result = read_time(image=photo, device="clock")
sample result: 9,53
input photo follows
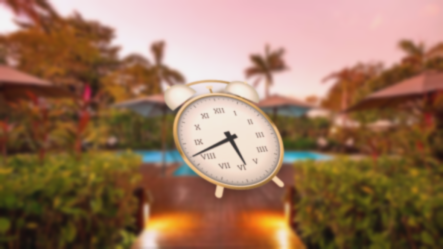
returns 5,42
